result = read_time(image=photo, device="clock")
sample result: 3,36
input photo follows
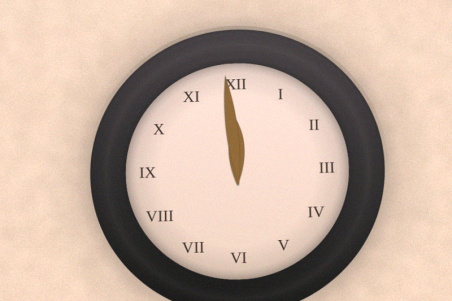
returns 11,59
